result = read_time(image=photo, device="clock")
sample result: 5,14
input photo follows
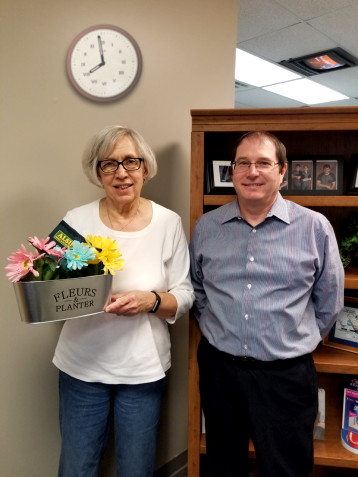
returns 7,59
